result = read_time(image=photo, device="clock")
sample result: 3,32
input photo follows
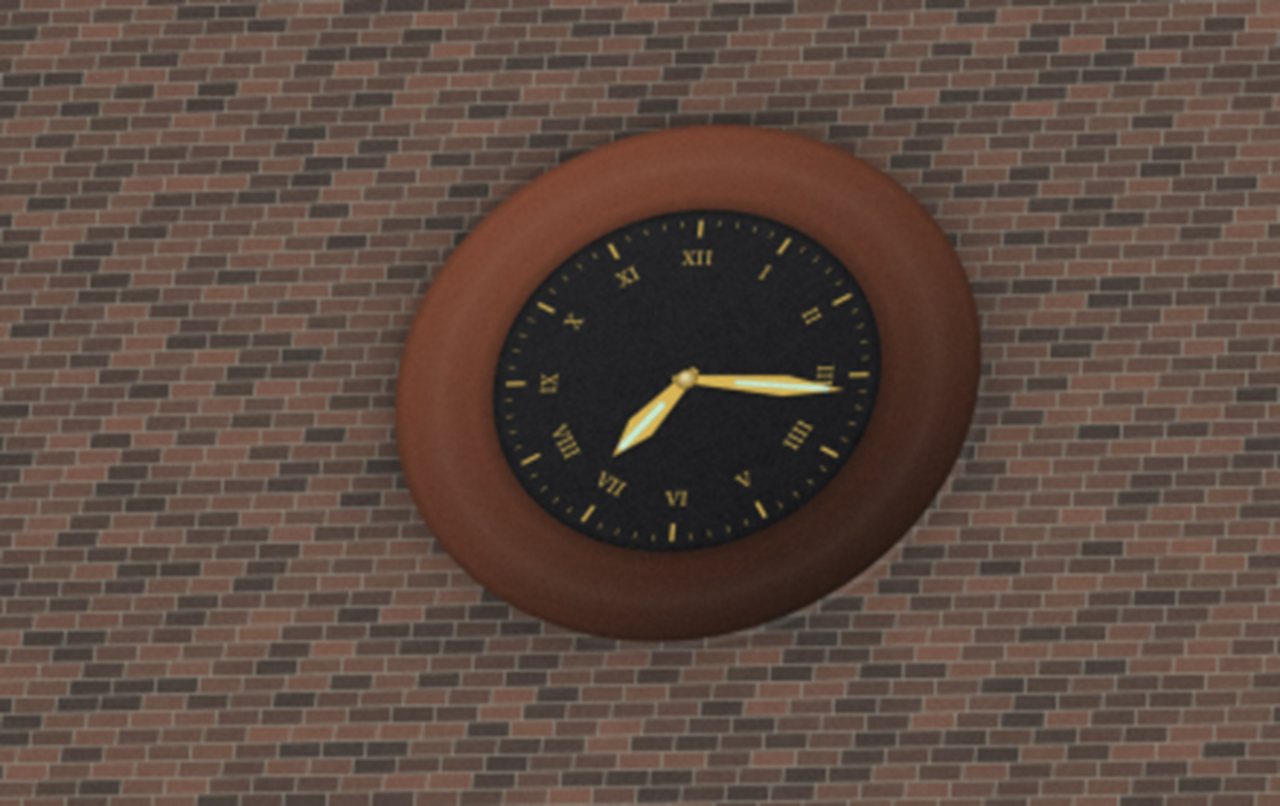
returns 7,16
